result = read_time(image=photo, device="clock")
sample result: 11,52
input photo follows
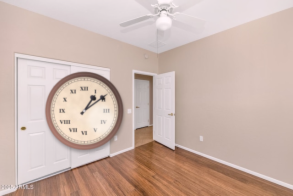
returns 1,09
